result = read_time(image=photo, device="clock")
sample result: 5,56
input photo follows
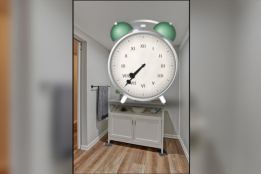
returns 7,37
